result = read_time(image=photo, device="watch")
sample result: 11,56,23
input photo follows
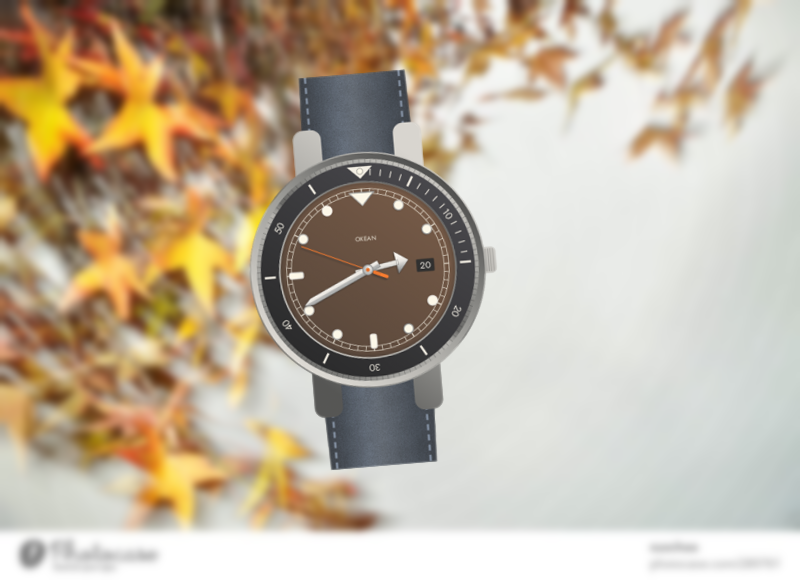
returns 2,40,49
